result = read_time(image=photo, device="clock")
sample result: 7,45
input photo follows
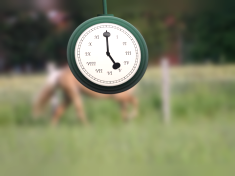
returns 5,00
